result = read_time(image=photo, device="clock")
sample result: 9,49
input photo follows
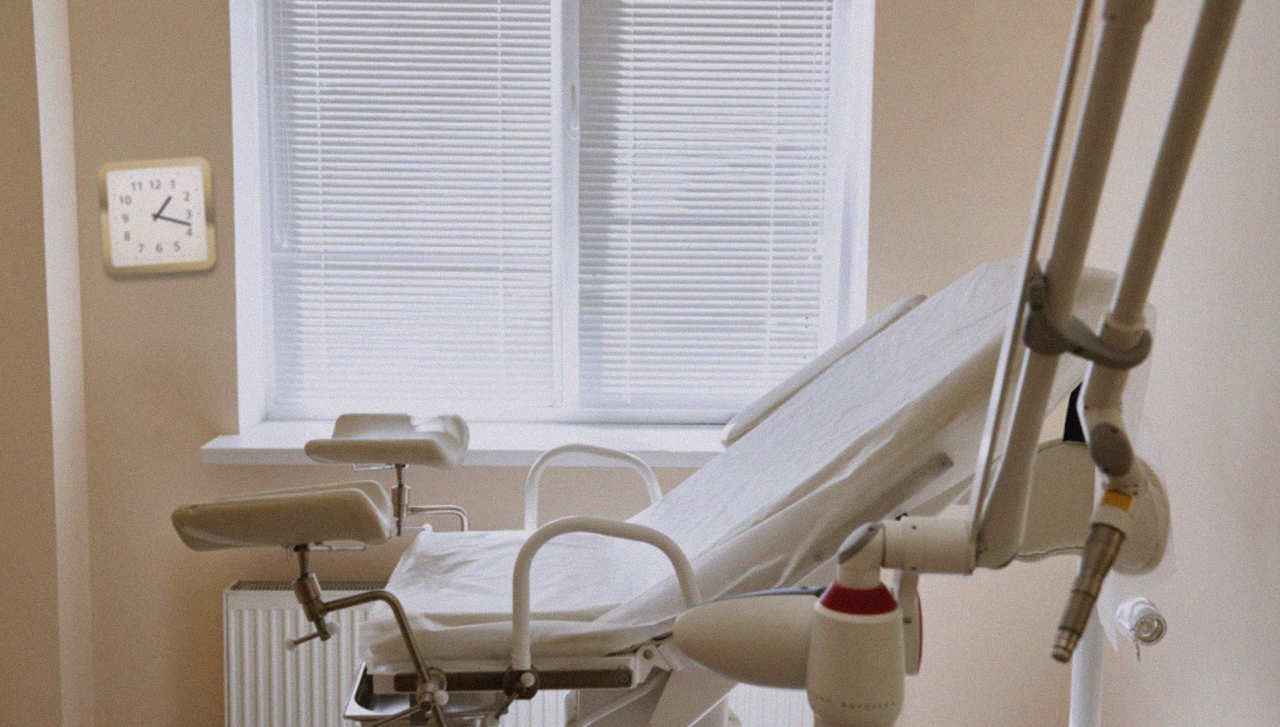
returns 1,18
